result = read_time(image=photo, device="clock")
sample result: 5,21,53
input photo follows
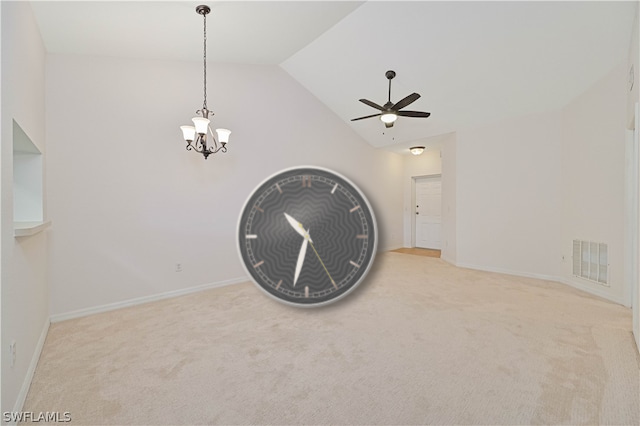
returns 10,32,25
